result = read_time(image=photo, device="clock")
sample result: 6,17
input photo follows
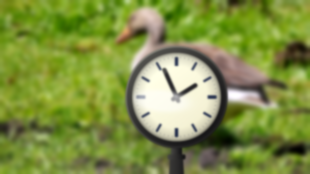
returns 1,56
